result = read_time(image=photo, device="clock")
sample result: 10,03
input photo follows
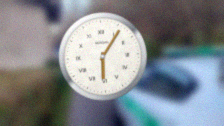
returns 6,06
